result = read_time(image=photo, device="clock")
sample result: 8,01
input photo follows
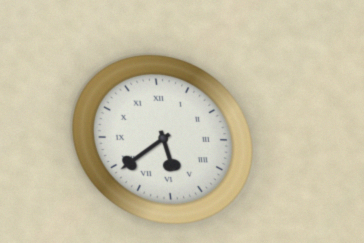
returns 5,39
